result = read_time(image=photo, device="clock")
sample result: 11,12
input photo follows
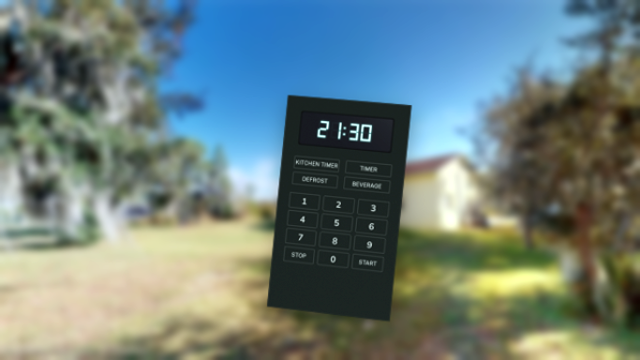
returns 21,30
